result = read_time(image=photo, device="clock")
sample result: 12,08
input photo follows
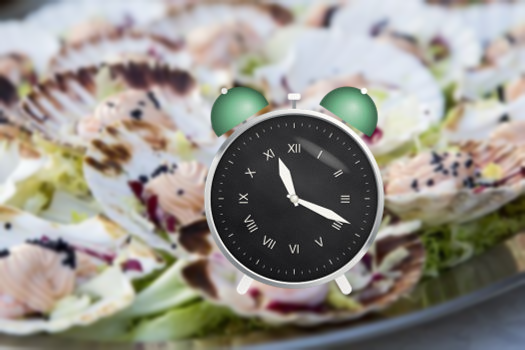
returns 11,19
